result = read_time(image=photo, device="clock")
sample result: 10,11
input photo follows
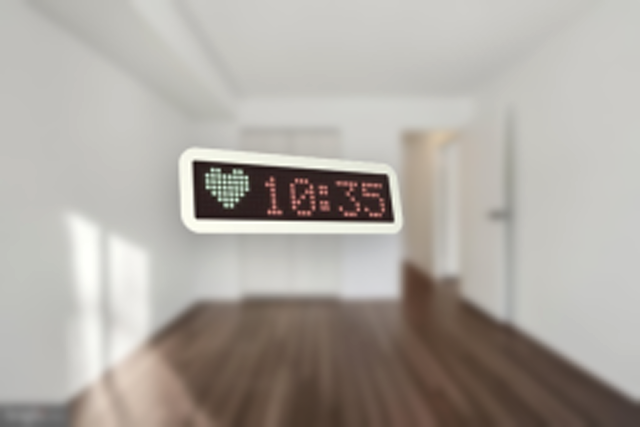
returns 10,35
